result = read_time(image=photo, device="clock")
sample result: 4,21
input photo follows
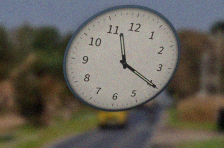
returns 11,20
